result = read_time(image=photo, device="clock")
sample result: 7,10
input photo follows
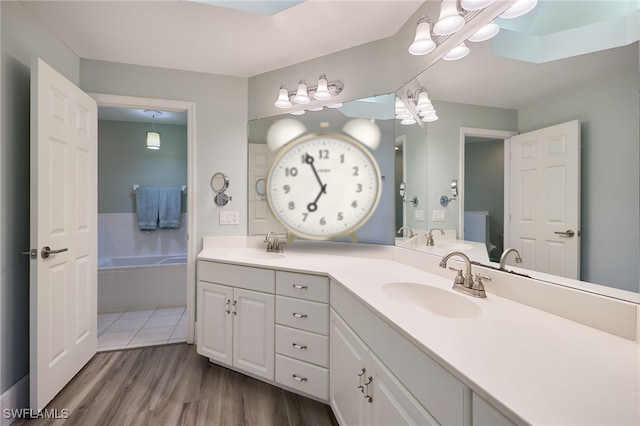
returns 6,56
